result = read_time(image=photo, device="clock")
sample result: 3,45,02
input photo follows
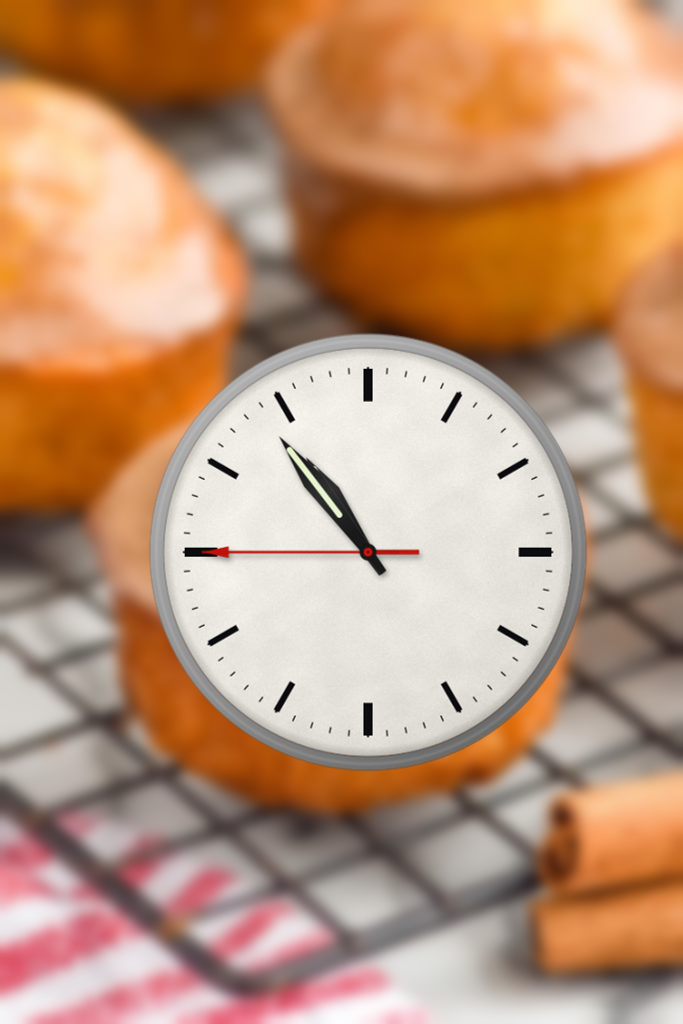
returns 10,53,45
